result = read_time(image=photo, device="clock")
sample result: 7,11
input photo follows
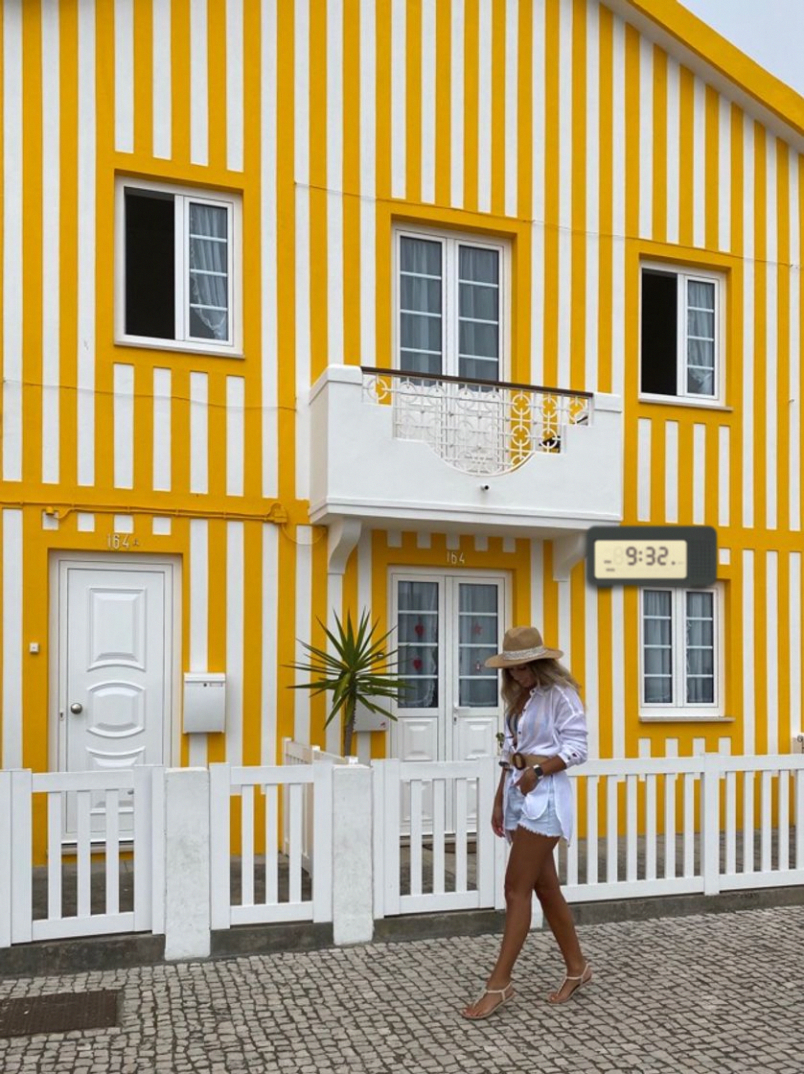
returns 9,32
